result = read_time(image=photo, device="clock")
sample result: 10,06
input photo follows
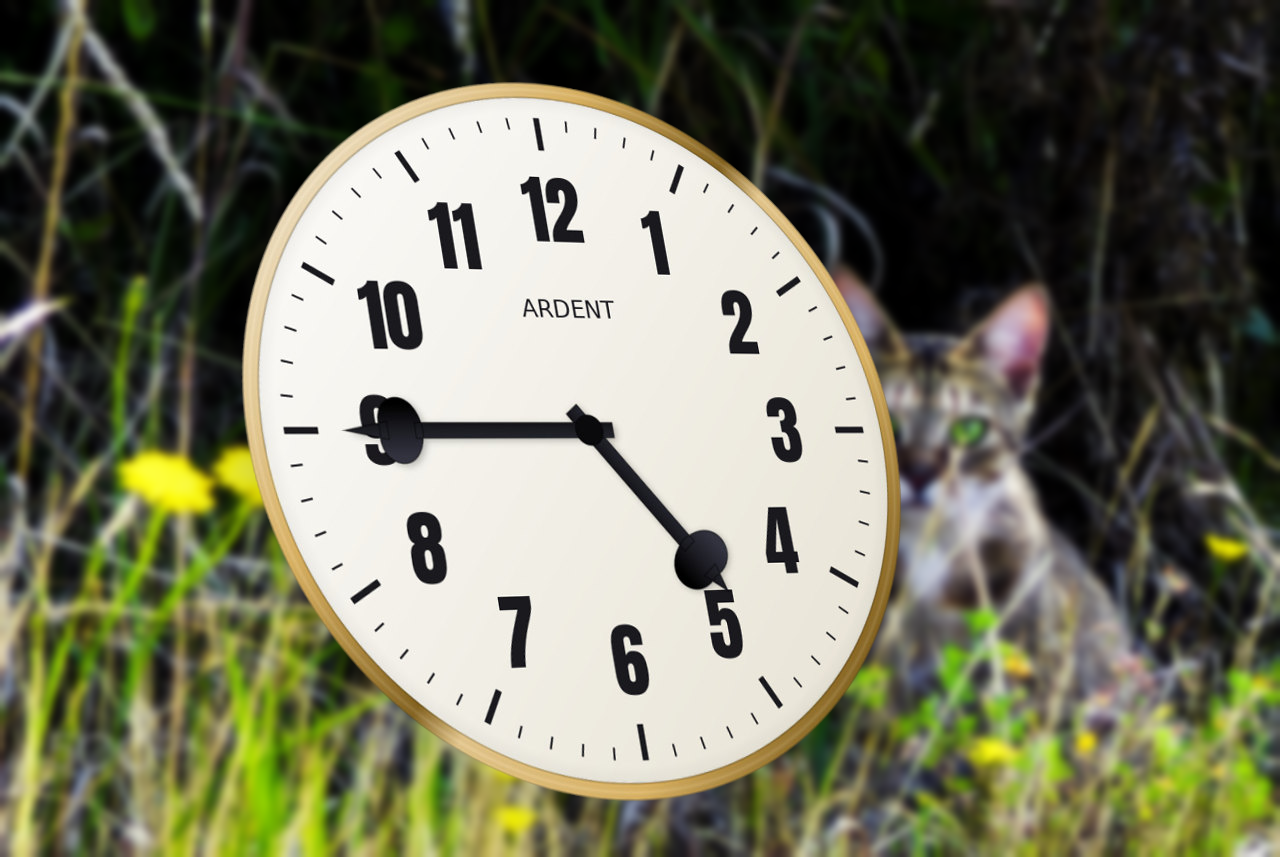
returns 4,45
